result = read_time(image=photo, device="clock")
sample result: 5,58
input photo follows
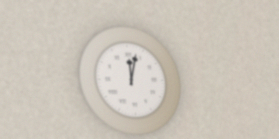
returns 12,03
